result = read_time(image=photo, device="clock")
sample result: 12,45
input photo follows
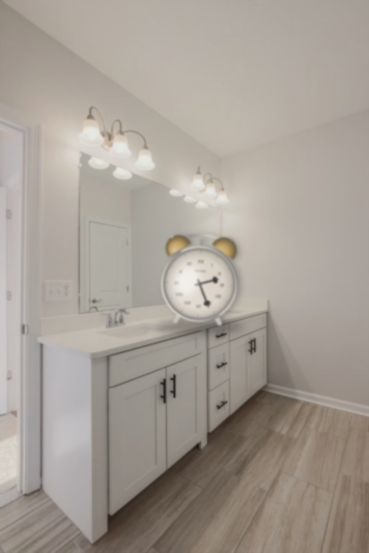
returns 2,26
